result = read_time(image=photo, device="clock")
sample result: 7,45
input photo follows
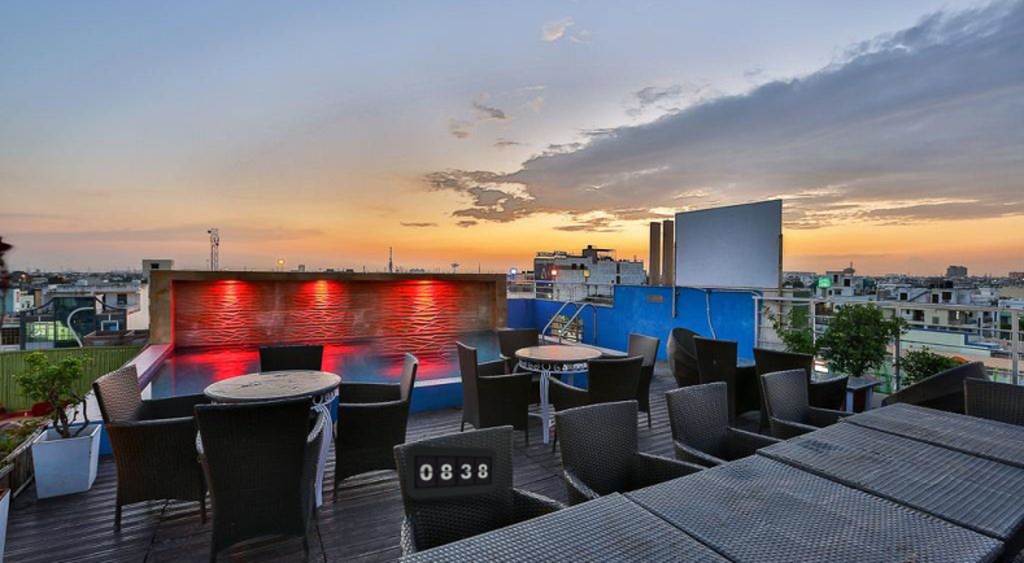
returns 8,38
